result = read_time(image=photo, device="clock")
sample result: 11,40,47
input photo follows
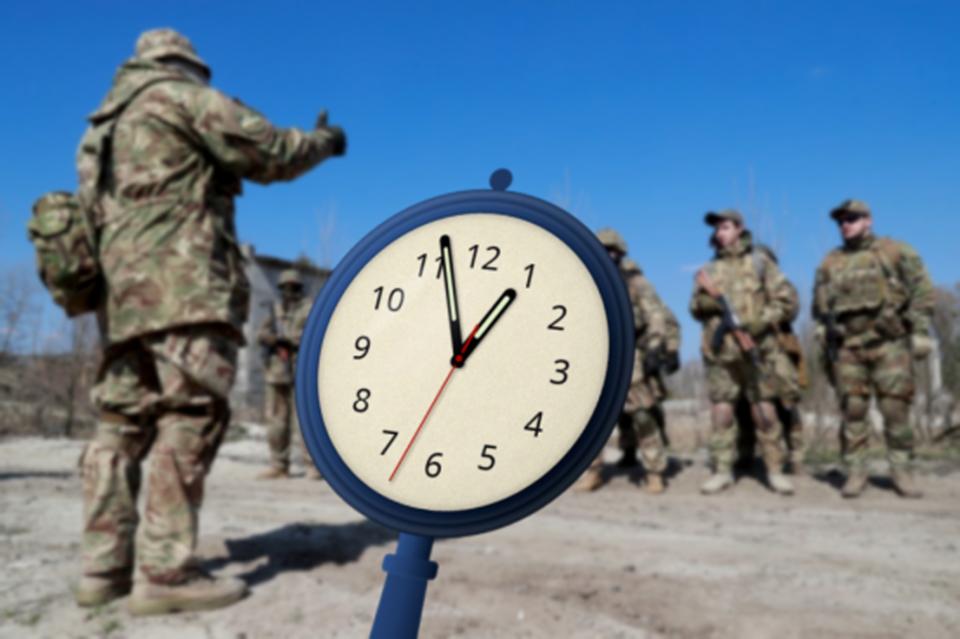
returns 12,56,33
